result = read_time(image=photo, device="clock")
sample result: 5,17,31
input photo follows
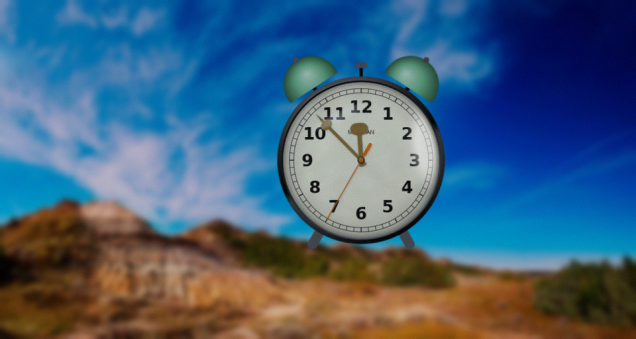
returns 11,52,35
